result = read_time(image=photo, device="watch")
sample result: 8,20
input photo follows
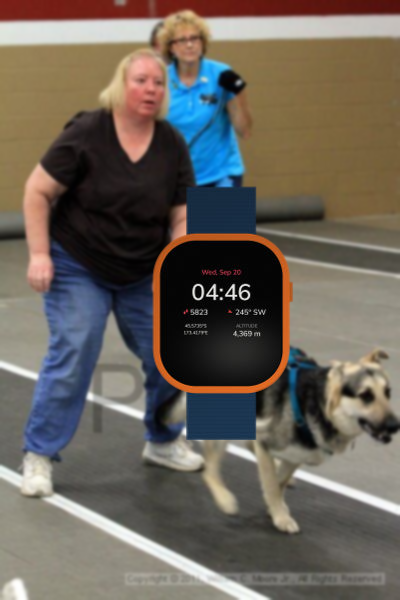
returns 4,46
